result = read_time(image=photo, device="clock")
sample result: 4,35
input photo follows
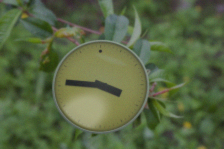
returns 3,46
